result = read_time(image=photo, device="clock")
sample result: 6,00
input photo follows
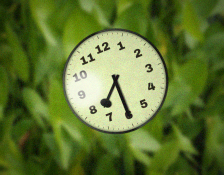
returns 7,30
